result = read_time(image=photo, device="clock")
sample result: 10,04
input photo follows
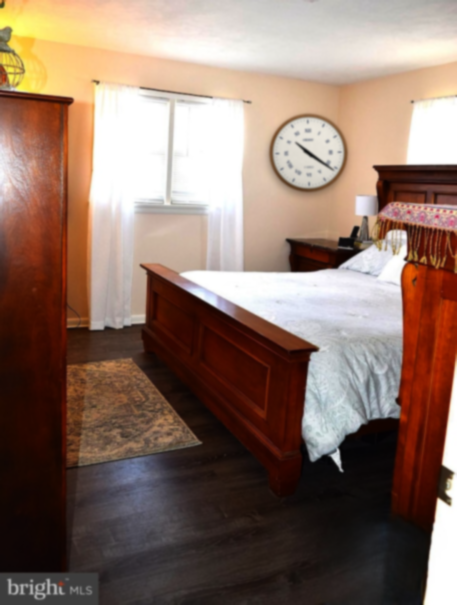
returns 10,21
